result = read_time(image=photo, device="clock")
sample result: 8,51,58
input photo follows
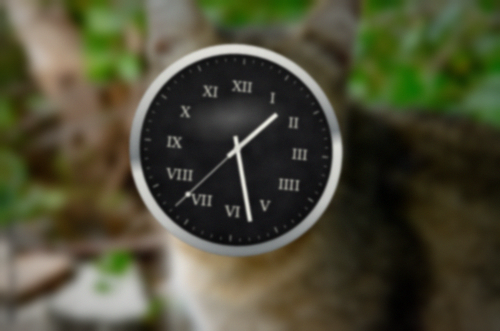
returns 1,27,37
